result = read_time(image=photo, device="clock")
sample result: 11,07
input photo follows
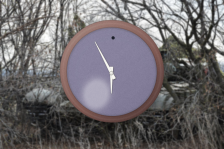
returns 5,55
